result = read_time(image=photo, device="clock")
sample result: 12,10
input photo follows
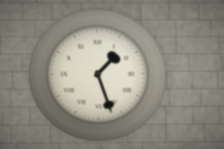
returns 1,27
